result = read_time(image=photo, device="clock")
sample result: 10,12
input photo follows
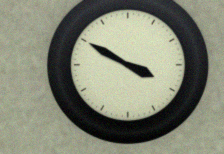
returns 3,50
